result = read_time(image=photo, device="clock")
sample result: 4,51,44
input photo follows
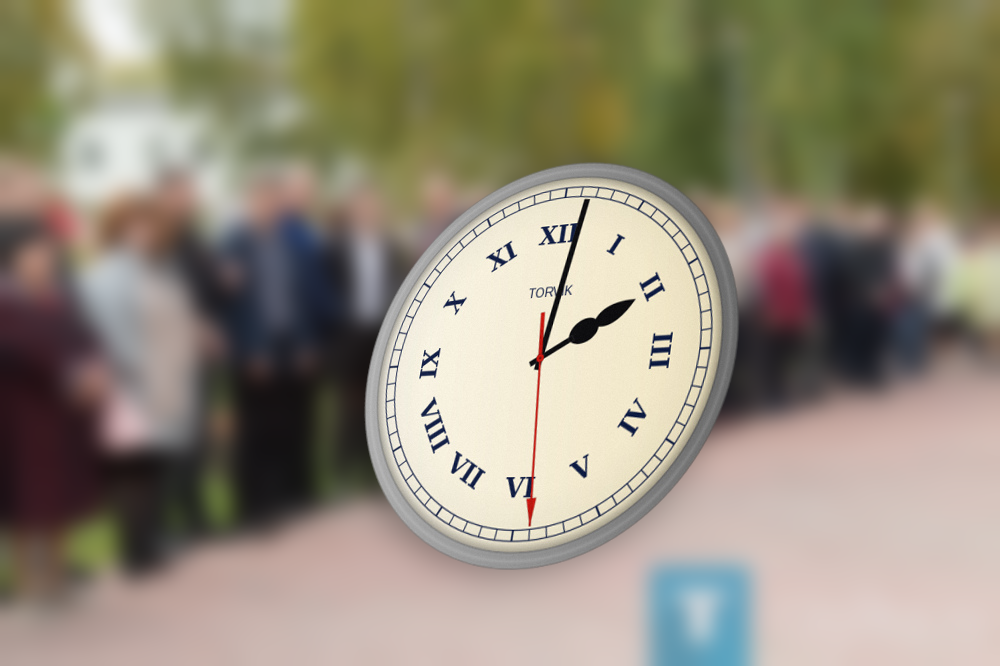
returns 2,01,29
